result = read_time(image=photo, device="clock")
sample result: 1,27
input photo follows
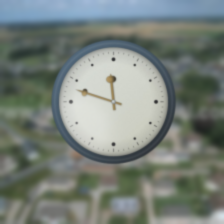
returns 11,48
